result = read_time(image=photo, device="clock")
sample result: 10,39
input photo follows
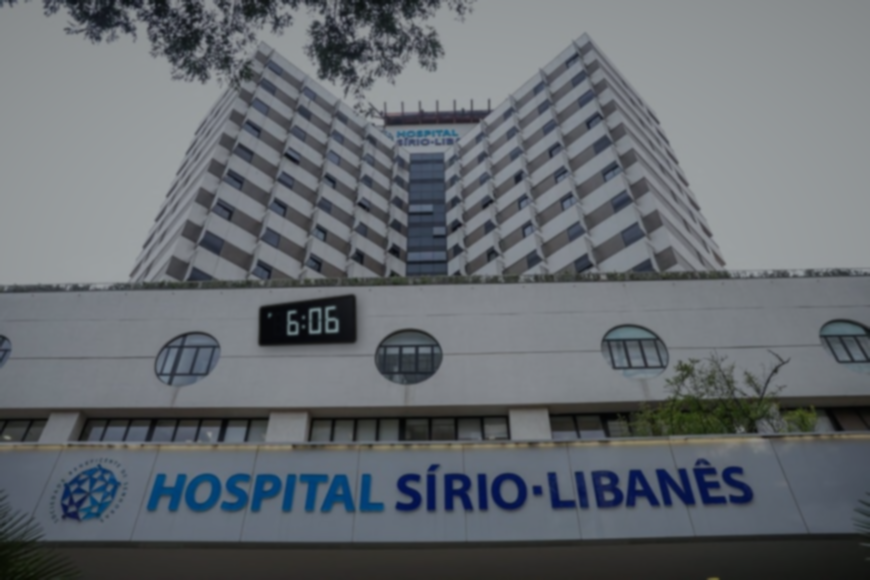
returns 6,06
